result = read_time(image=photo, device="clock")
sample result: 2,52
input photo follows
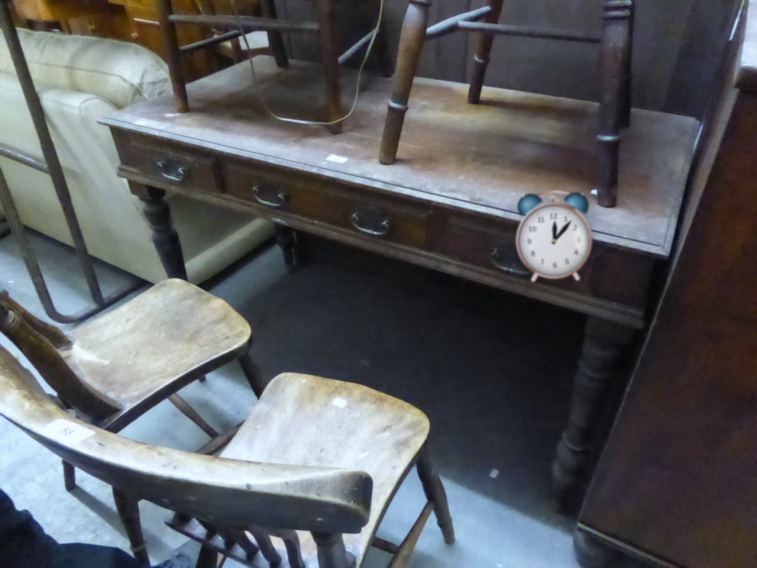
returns 12,07
